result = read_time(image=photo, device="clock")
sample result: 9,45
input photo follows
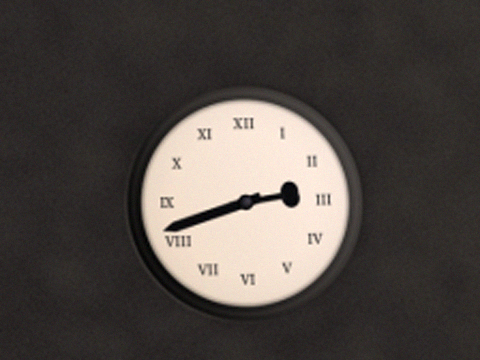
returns 2,42
